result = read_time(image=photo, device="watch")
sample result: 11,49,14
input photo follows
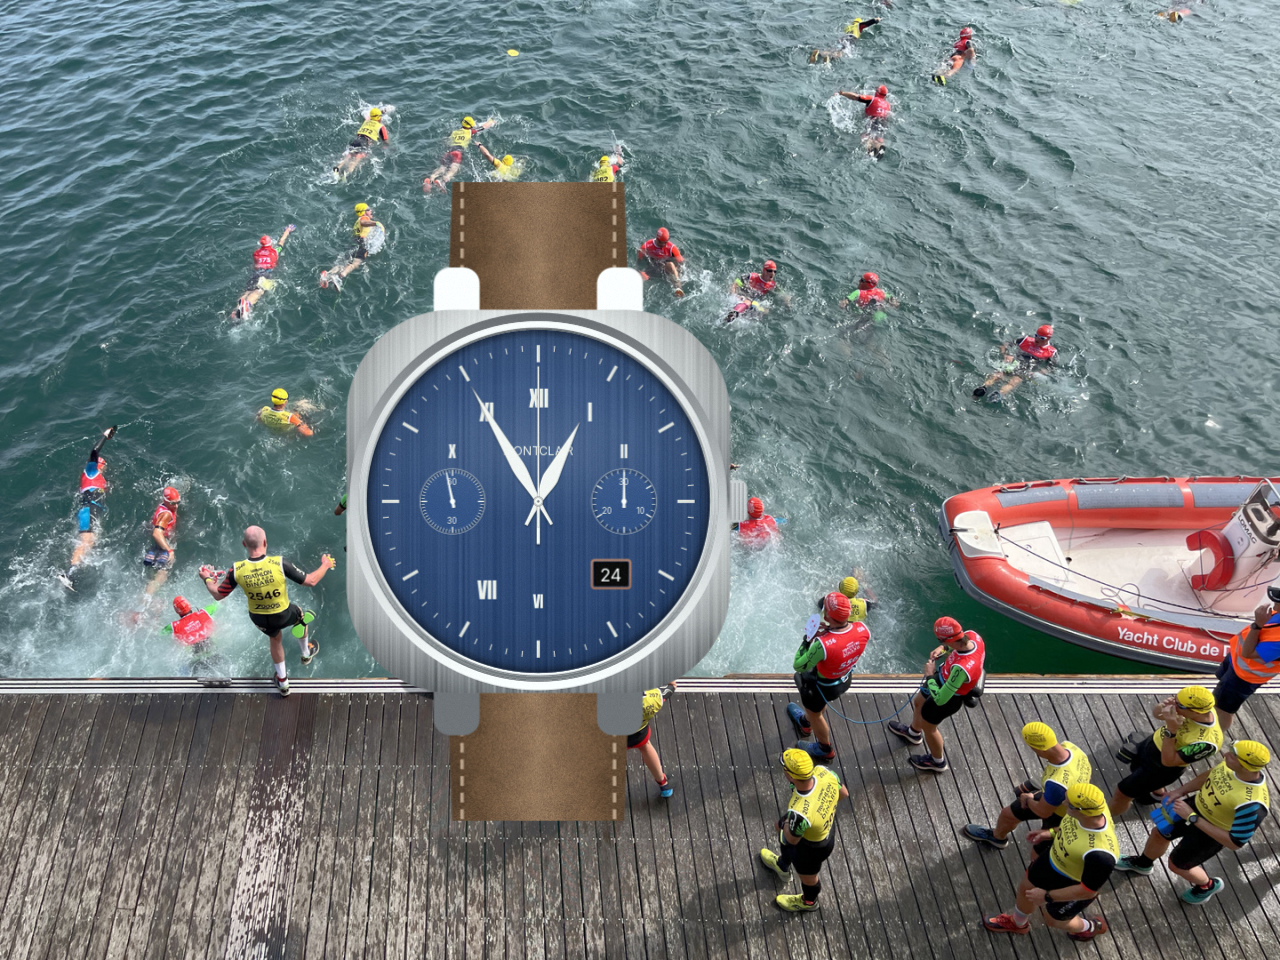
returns 12,54,58
